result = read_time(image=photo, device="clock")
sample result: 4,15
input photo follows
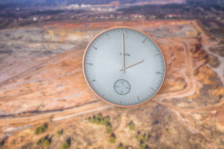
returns 1,59
